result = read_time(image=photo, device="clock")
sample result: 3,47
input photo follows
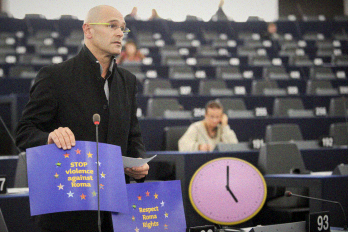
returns 5,00
